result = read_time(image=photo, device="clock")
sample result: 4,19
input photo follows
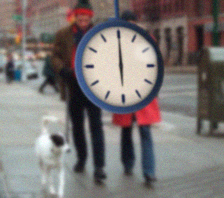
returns 6,00
